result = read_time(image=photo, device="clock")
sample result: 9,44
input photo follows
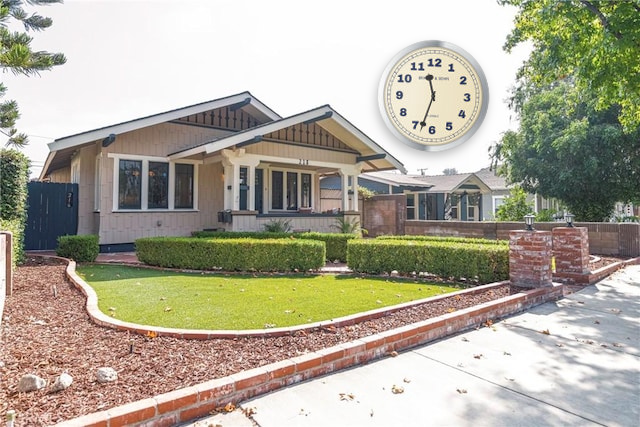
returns 11,33
